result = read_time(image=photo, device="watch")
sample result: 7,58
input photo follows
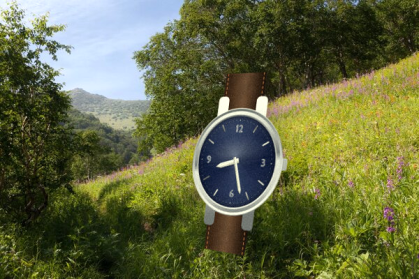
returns 8,27
